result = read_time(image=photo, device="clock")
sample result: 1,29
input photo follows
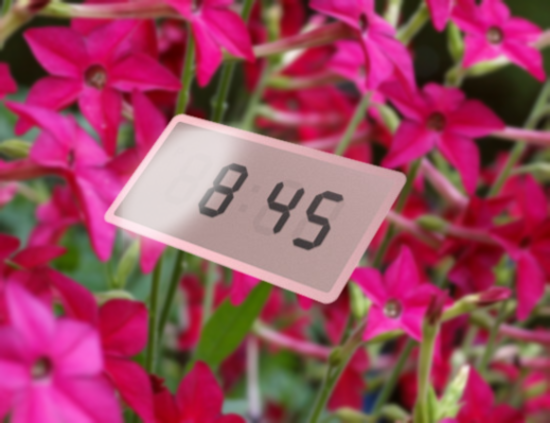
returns 8,45
